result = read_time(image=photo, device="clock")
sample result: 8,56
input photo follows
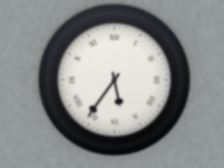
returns 5,36
